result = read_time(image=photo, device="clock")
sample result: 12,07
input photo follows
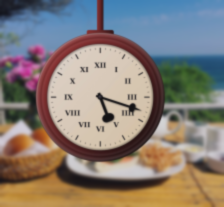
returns 5,18
